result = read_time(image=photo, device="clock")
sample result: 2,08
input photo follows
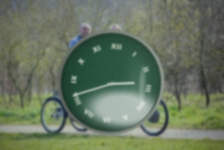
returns 2,41
